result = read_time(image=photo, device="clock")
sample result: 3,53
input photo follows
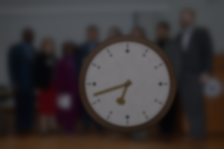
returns 6,42
